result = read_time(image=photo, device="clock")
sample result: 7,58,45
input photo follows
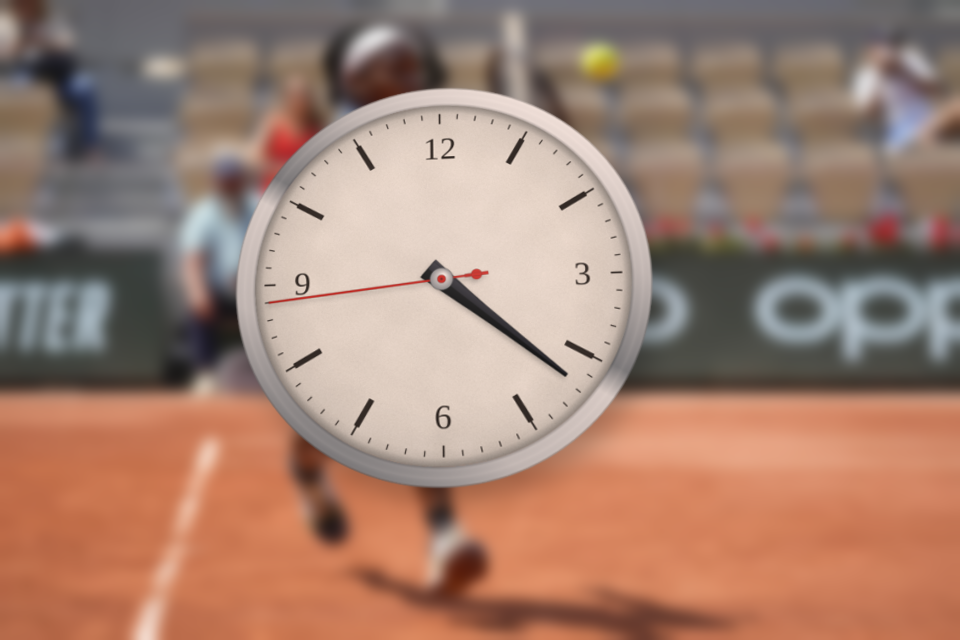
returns 4,21,44
